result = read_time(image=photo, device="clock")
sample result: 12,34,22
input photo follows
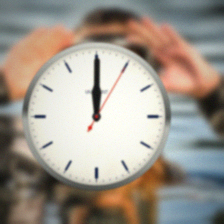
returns 12,00,05
